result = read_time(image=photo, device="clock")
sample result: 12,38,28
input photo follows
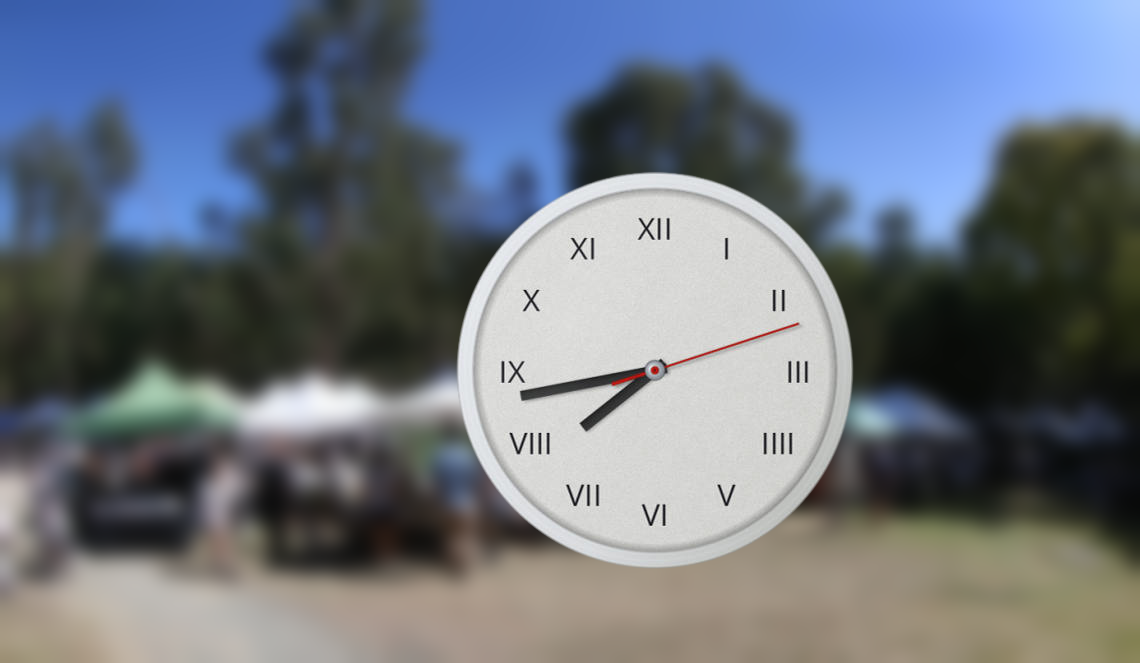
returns 7,43,12
